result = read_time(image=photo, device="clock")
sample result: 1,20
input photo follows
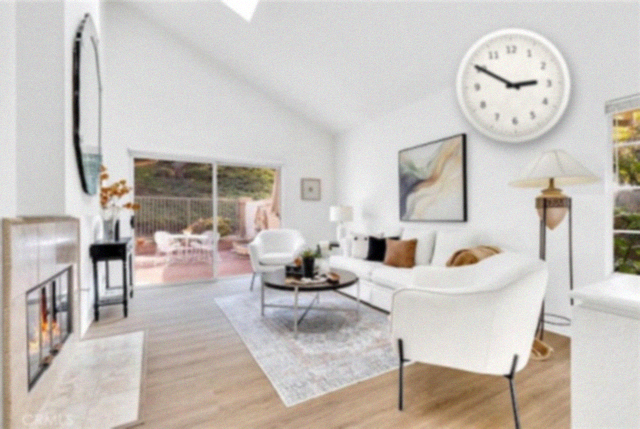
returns 2,50
